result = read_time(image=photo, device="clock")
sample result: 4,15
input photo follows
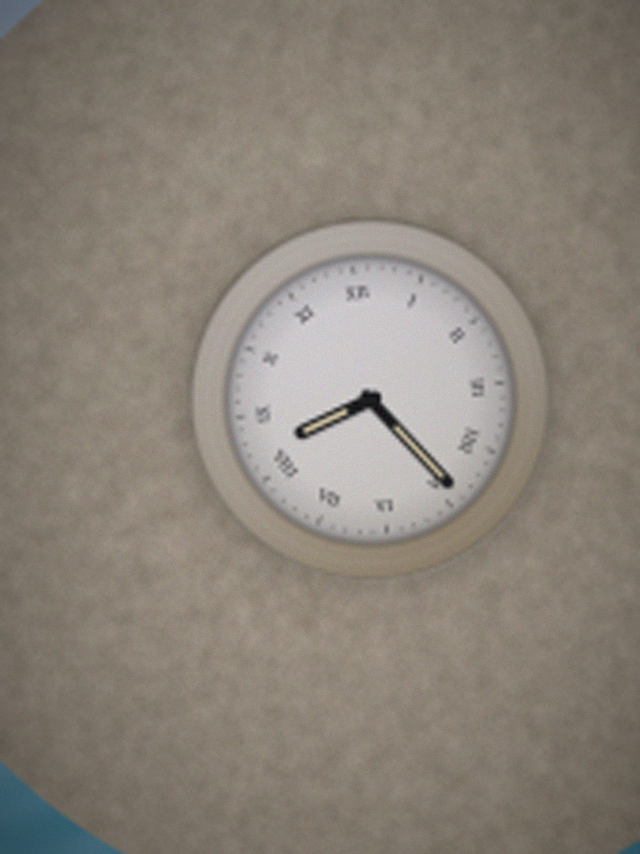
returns 8,24
